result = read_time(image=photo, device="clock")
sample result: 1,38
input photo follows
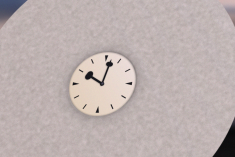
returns 10,02
